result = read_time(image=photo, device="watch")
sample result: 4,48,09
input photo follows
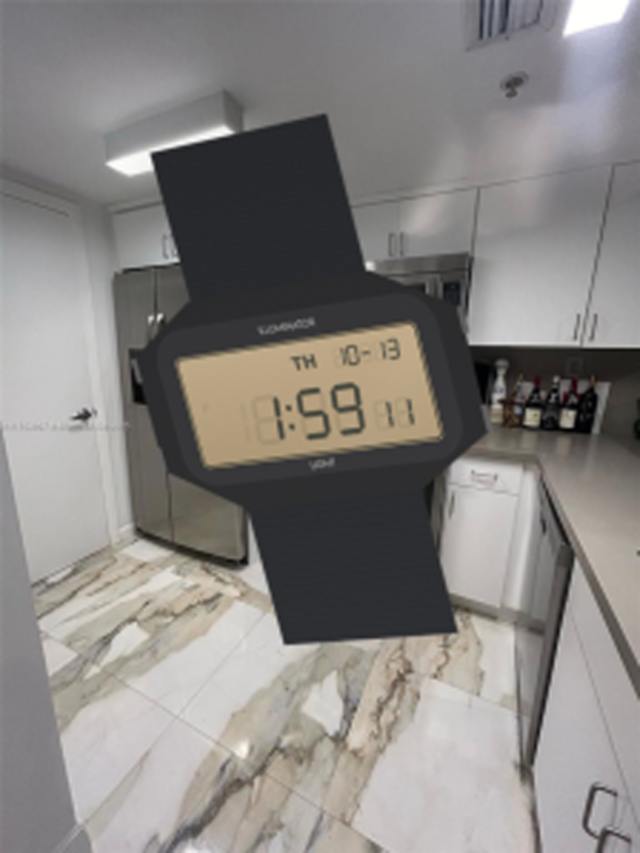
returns 1,59,11
